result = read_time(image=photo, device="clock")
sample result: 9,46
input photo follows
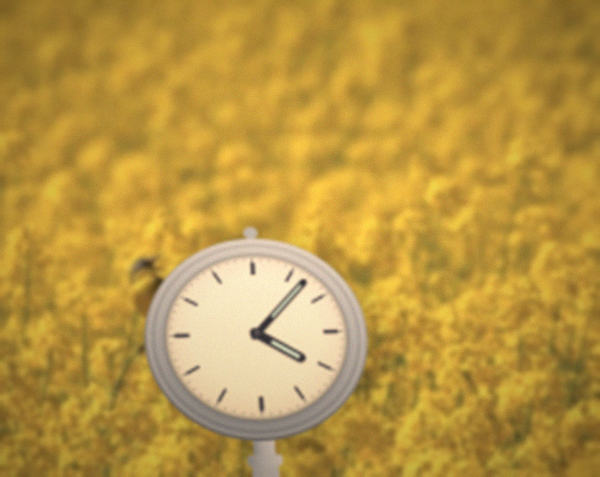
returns 4,07
